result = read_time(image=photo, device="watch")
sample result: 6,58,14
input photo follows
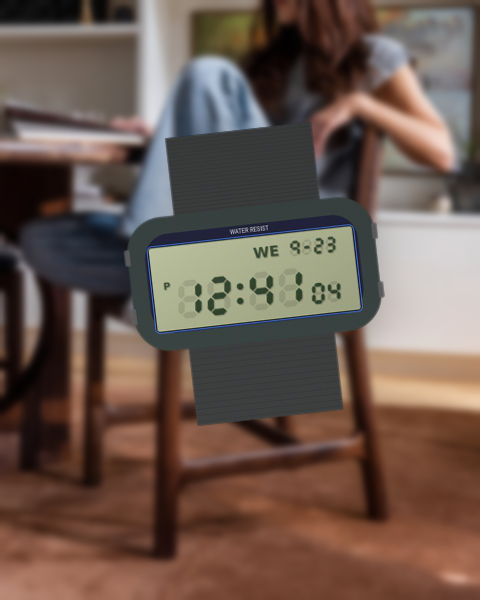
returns 12,41,04
